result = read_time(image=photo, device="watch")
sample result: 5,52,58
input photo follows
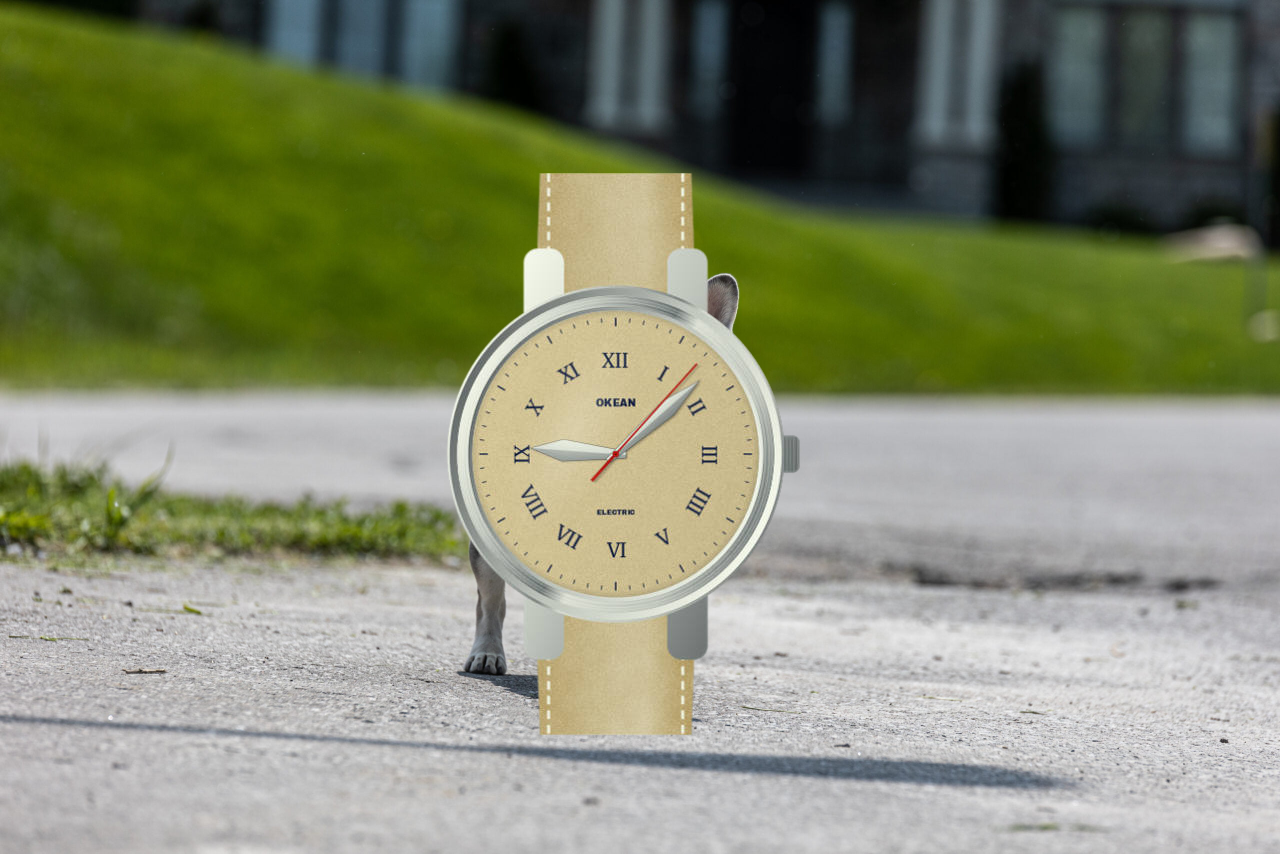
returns 9,08,07
